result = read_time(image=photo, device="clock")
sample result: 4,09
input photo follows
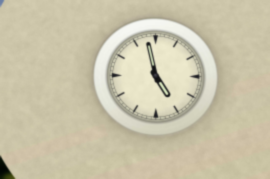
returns 4,58
